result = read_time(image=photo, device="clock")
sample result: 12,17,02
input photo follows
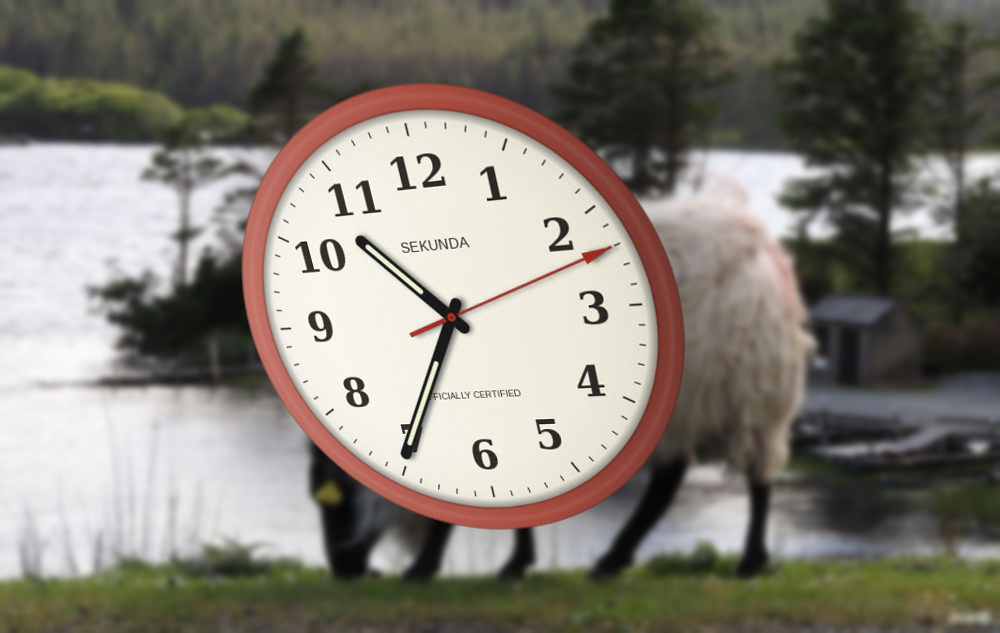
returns 10,35,12
